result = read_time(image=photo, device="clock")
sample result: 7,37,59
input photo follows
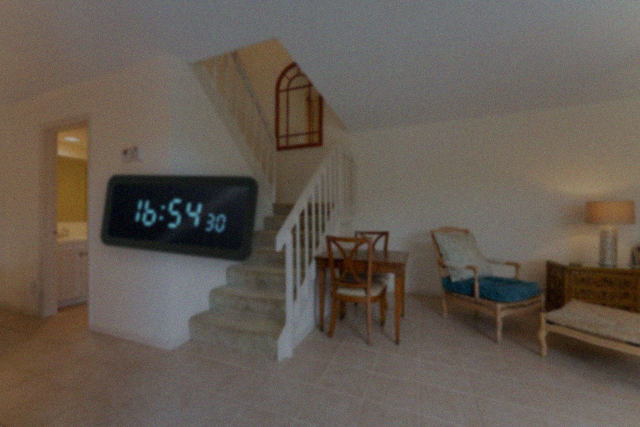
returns 16,54,30
